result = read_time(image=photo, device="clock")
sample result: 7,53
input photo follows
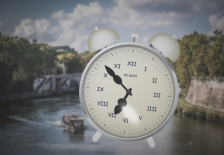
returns 6,52
